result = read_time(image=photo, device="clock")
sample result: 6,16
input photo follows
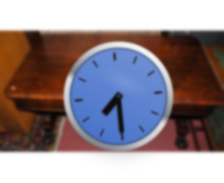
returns 7,30
